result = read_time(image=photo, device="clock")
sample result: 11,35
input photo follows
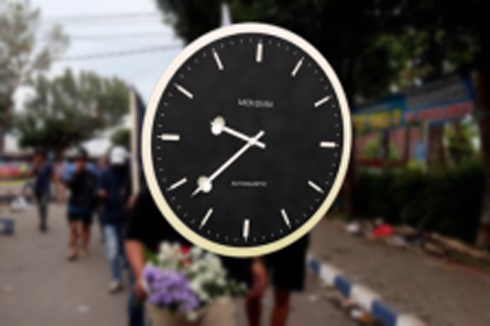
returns 9,38
